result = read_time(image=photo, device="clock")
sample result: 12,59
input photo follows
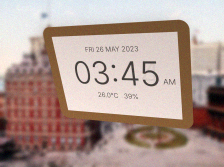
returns 3,45
